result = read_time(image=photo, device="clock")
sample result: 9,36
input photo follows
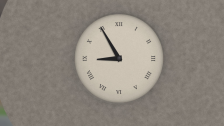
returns 8,55
